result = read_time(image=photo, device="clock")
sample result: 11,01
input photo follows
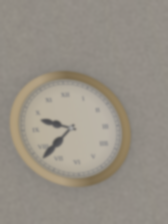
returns 9,38
